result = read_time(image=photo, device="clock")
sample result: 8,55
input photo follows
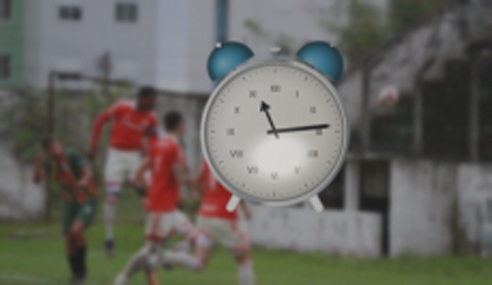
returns 11,14
